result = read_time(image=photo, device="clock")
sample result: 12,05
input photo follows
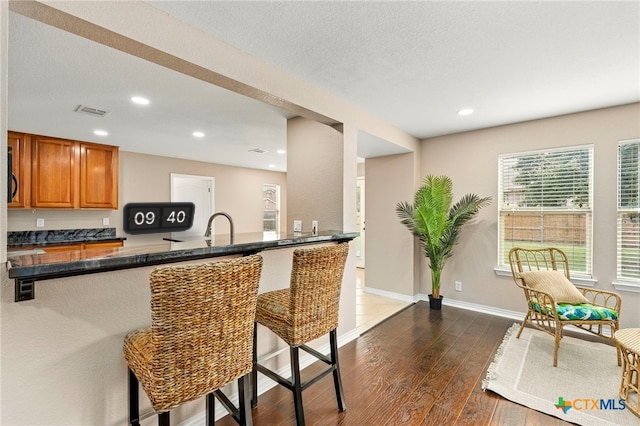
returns 9,40
